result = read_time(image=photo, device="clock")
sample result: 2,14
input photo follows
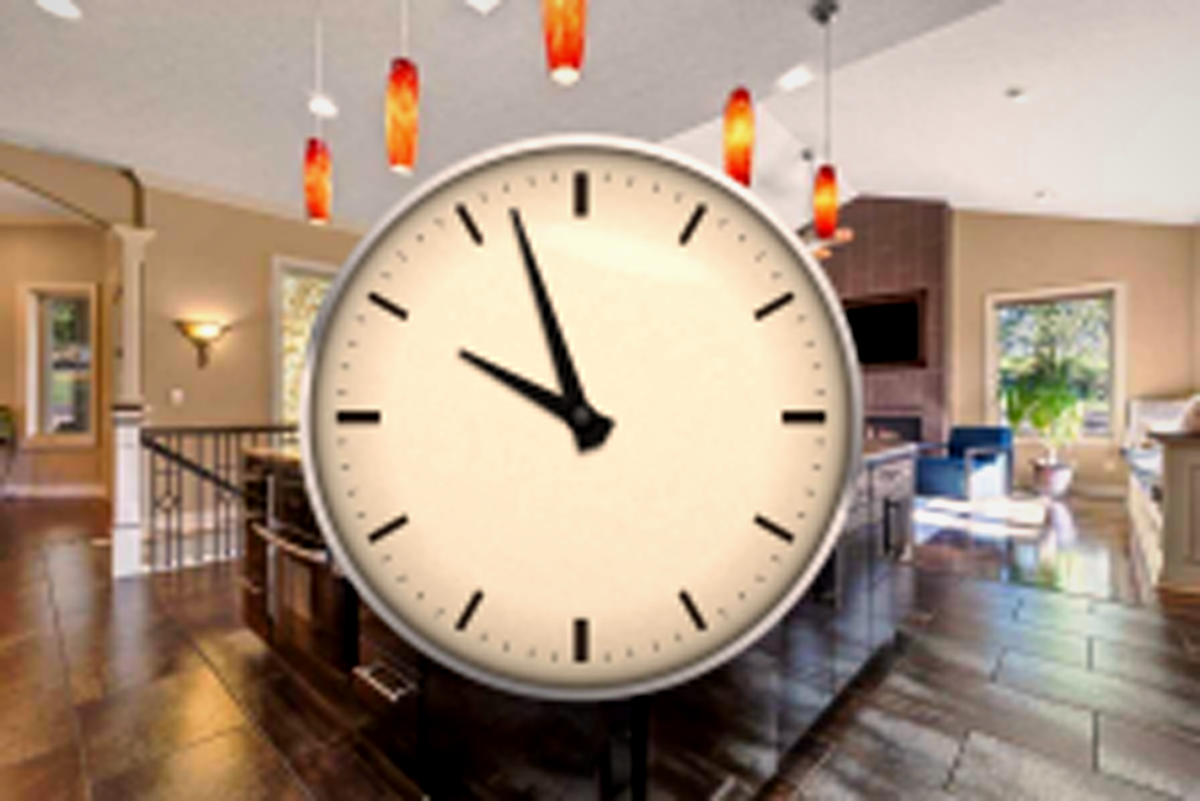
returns 9,57
